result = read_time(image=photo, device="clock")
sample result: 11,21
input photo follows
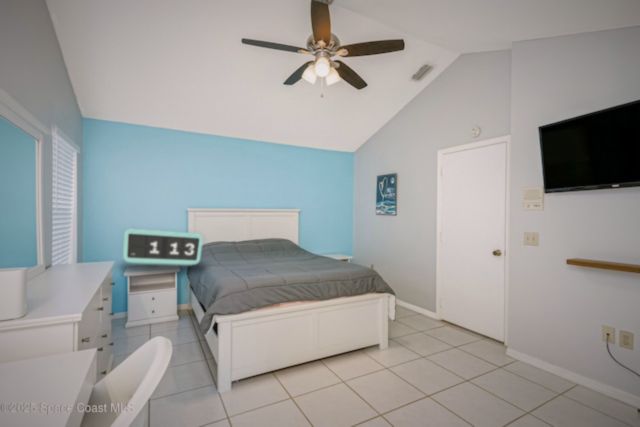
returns 1,13
